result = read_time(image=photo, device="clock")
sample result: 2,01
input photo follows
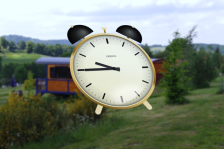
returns 9,45
